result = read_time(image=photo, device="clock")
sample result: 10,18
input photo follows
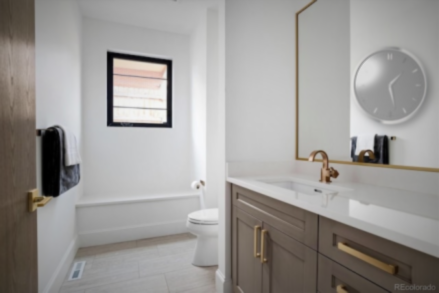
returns 1,28
